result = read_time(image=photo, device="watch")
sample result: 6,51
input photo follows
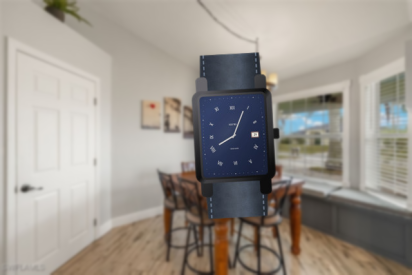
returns 8,04
